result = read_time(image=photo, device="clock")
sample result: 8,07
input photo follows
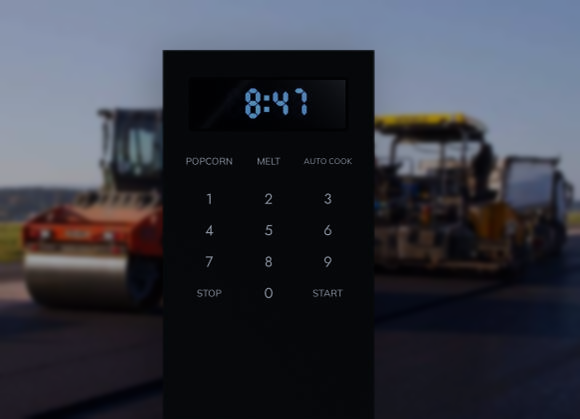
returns 8,47
